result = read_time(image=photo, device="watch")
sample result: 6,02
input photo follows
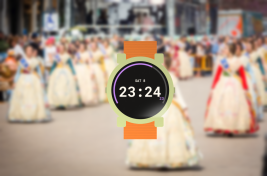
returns 23,24
